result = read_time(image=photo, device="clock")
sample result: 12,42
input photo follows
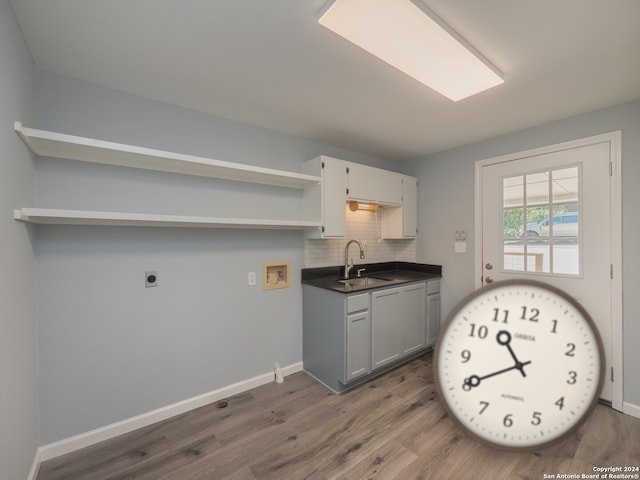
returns 10,40
